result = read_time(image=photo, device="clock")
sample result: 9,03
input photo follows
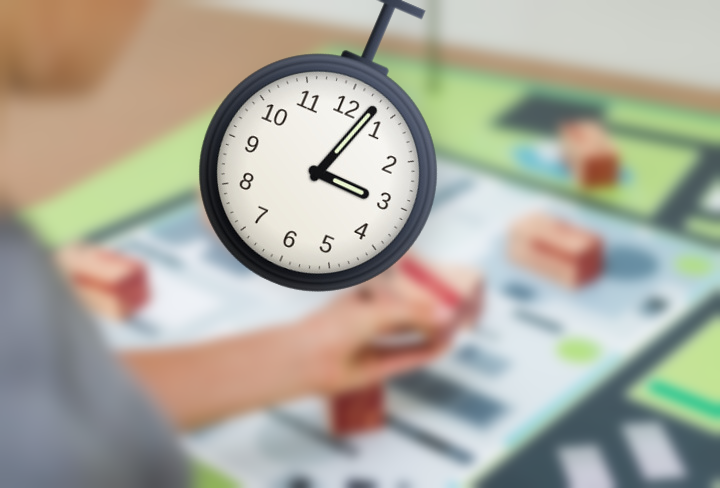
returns 3,03
